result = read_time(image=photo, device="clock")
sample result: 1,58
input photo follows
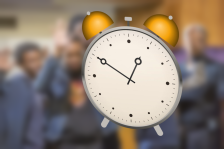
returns 12,50
